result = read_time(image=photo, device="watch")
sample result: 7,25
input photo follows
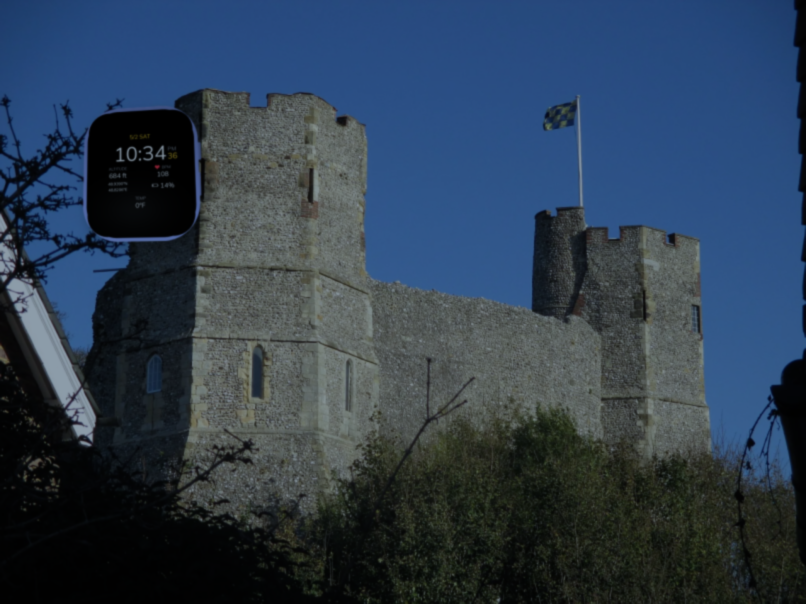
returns 10,34
